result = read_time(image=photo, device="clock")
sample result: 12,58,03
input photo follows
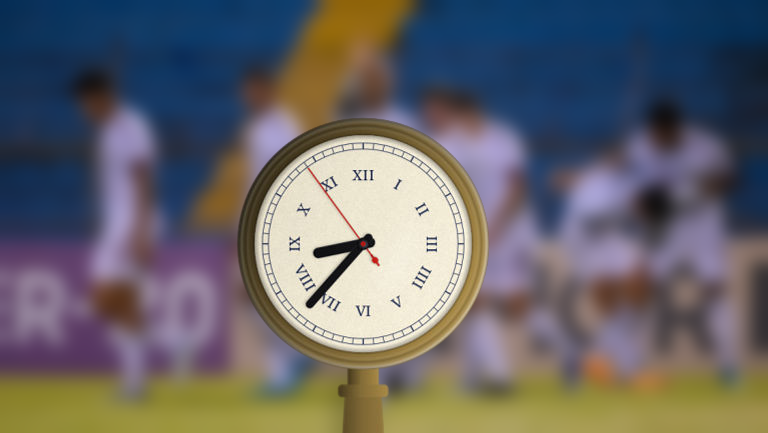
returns 8,36,54
